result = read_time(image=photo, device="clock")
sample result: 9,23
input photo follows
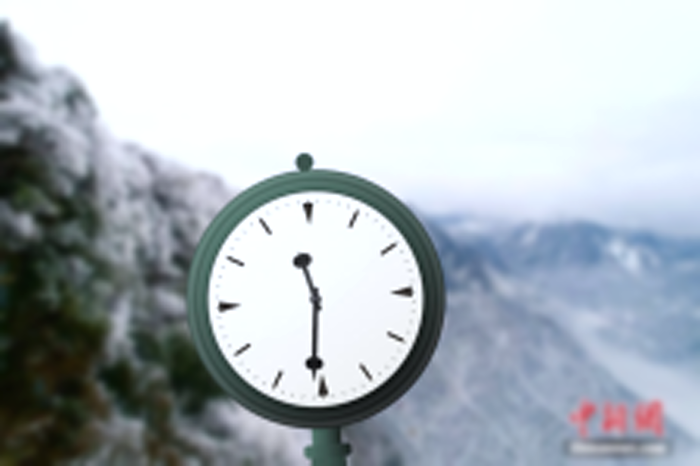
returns 11,31
